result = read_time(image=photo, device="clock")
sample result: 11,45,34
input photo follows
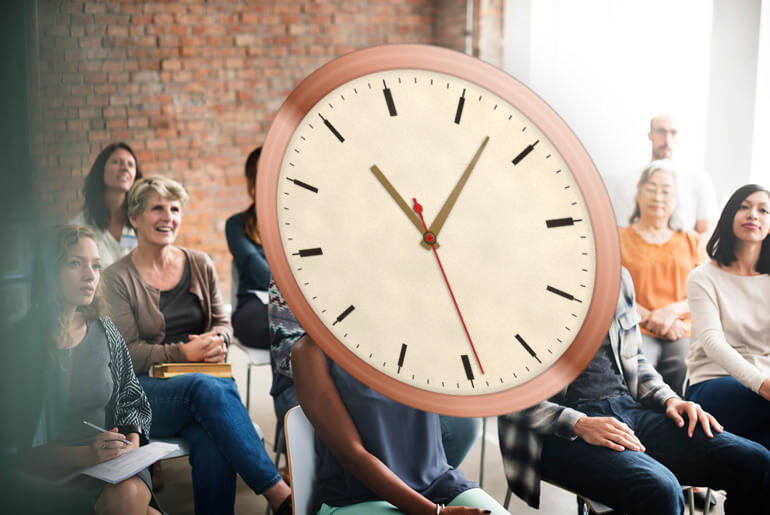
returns 11,07,29
